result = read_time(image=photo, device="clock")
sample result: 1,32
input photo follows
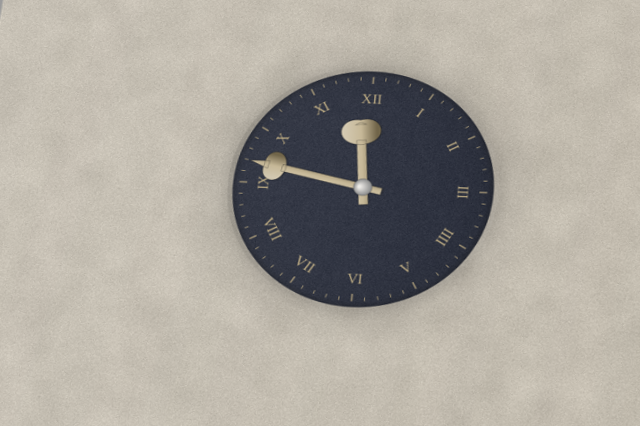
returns 11,47
